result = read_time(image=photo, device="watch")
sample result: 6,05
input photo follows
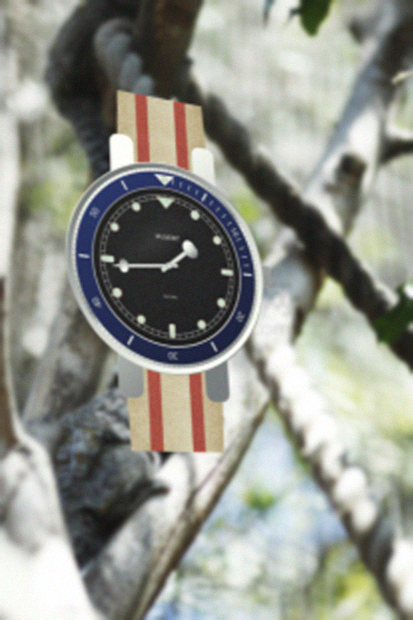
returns 1,44
